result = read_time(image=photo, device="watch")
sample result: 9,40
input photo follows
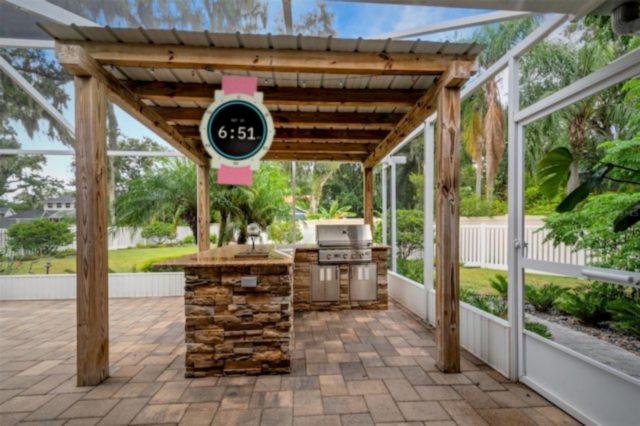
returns 6,51
